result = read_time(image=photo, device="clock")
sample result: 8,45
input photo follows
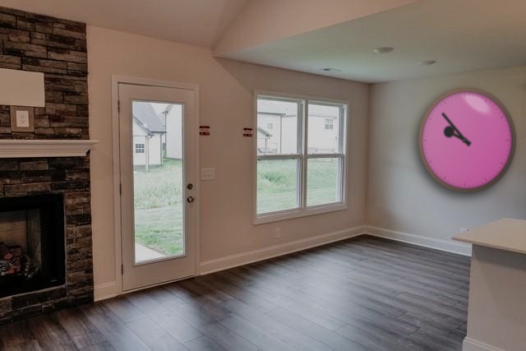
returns 9,53
